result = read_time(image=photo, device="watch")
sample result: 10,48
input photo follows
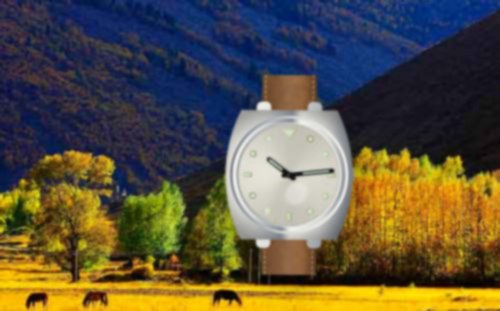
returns 10,14
